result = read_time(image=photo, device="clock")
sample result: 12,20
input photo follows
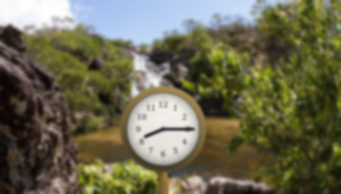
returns 8,15
